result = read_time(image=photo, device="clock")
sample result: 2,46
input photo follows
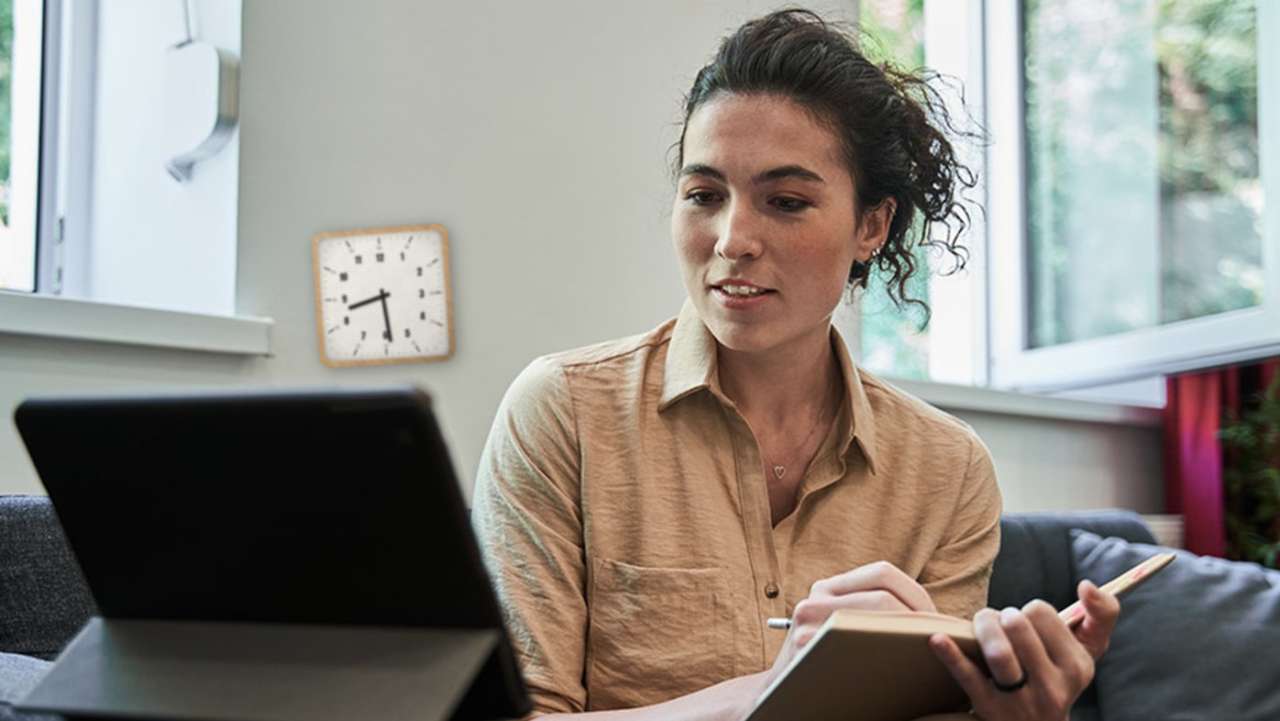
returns 8,29
